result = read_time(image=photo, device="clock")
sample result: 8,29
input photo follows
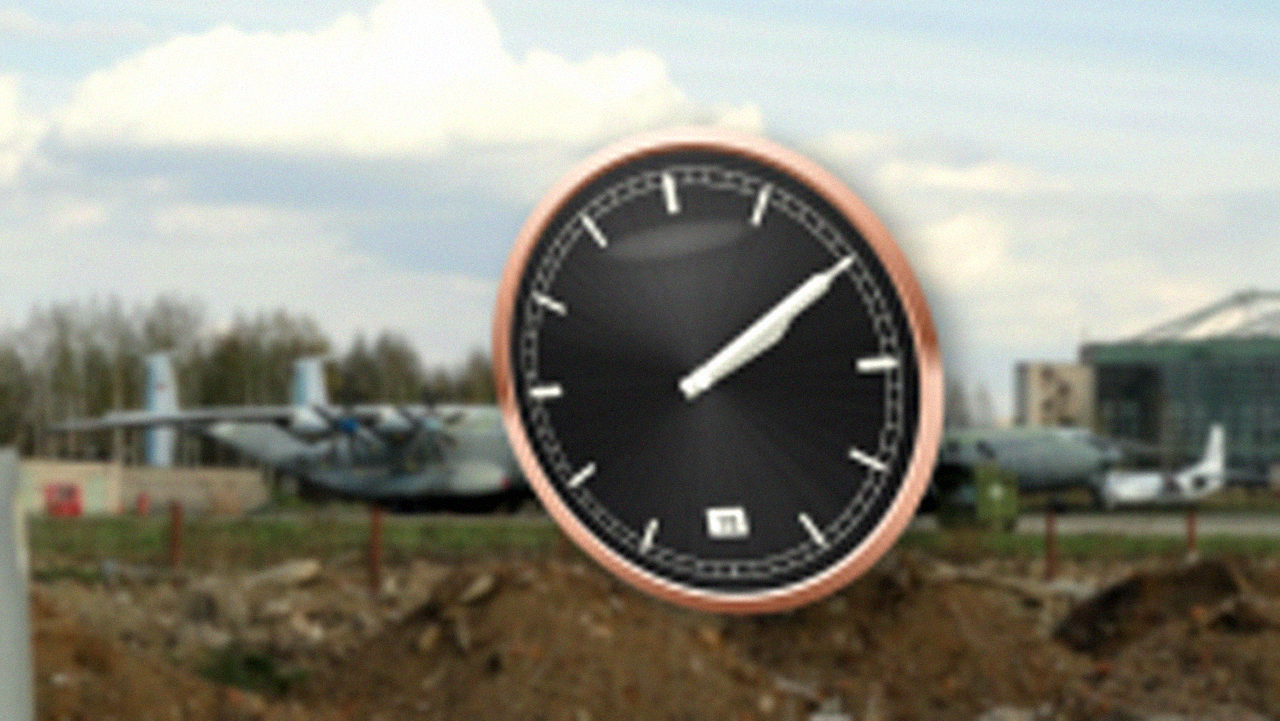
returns 2,10
